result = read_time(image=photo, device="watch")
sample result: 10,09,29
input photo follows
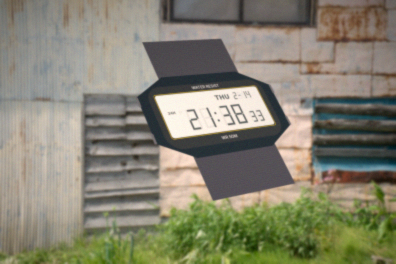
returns 21,38,33
